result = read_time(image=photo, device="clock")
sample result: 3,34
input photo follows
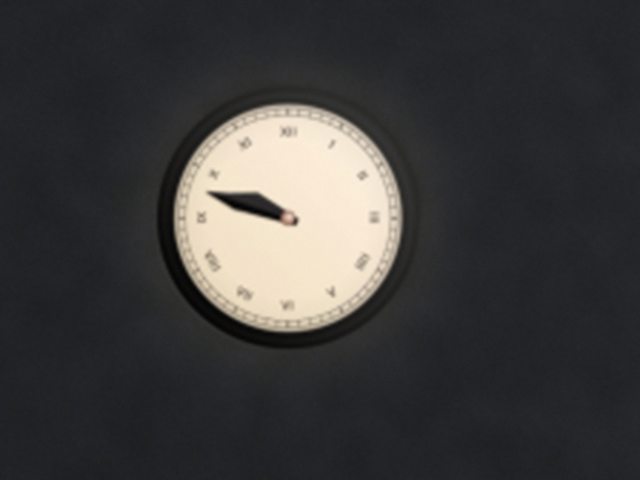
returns 9,48
